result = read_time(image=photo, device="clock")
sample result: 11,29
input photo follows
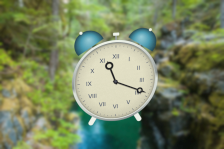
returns 11,19
